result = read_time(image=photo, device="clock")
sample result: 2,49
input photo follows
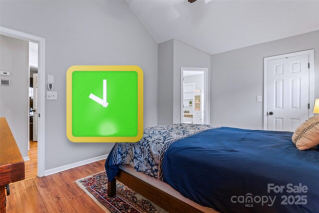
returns 10,00
